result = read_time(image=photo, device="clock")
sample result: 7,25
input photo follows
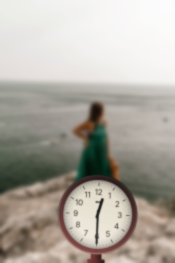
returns 12,30
